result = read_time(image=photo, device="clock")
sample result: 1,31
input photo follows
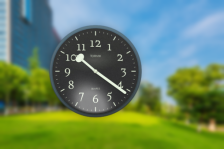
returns 10,21
